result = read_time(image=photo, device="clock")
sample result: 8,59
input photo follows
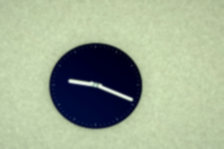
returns 9,19
